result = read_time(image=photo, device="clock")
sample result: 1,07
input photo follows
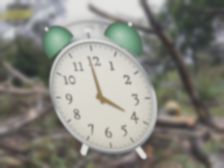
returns 3,59
